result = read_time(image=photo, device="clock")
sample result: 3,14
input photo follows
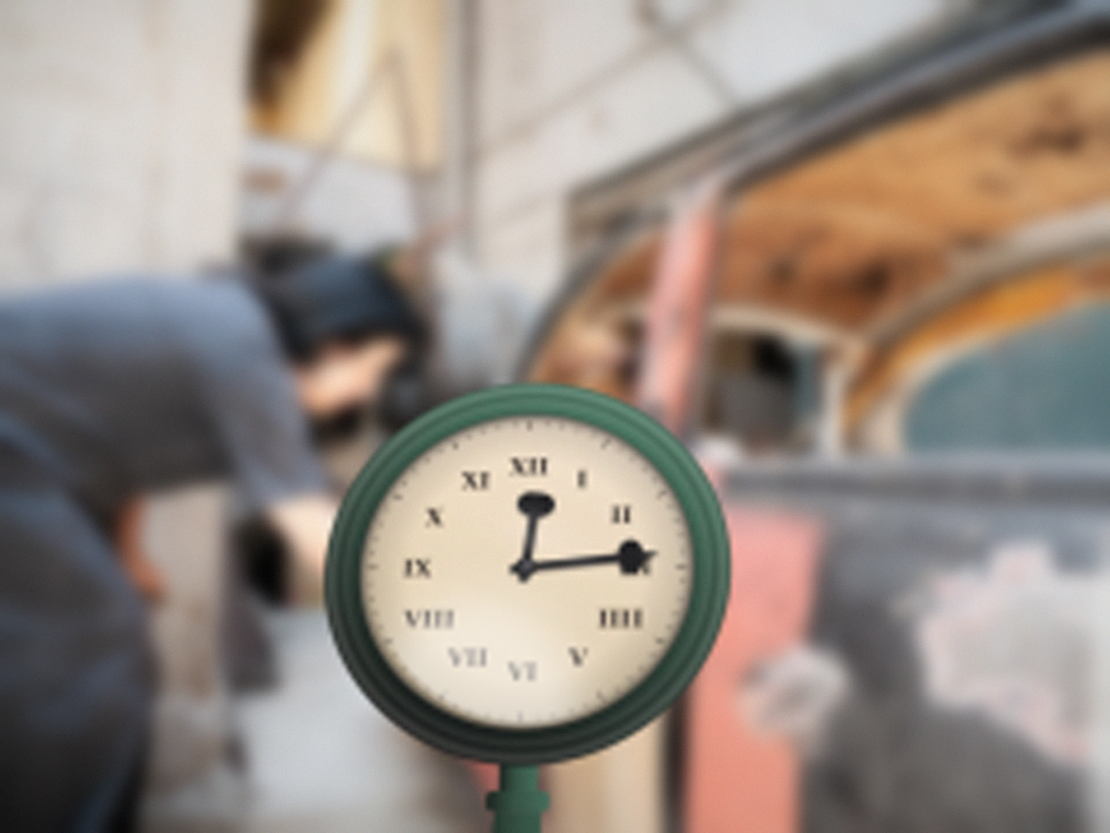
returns 12,14
